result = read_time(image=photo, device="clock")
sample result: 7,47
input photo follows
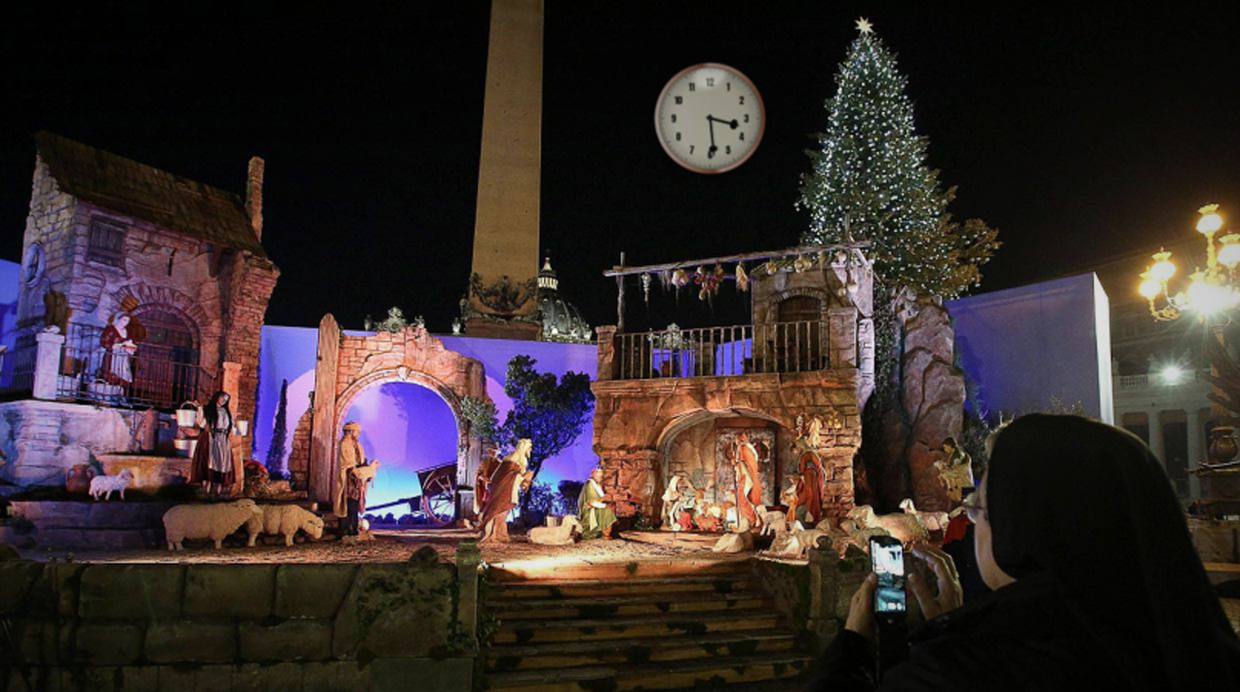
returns 3,29
